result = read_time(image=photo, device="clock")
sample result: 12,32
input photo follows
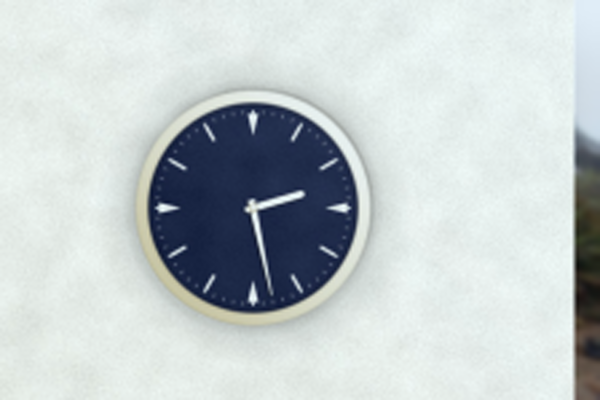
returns 2,28
